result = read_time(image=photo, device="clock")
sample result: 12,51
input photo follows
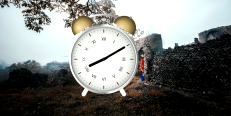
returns 8,10
